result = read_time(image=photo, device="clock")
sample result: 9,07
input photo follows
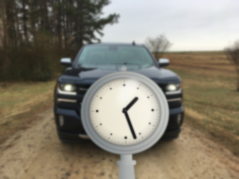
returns 1,27
